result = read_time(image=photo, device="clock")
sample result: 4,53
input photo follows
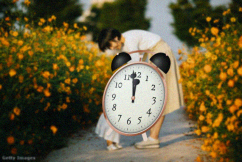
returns 11,58
